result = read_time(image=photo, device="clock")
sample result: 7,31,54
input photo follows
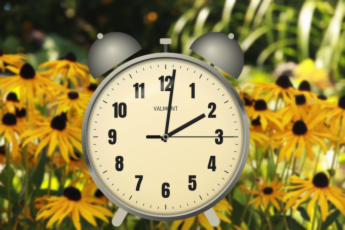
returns 2,01,15
